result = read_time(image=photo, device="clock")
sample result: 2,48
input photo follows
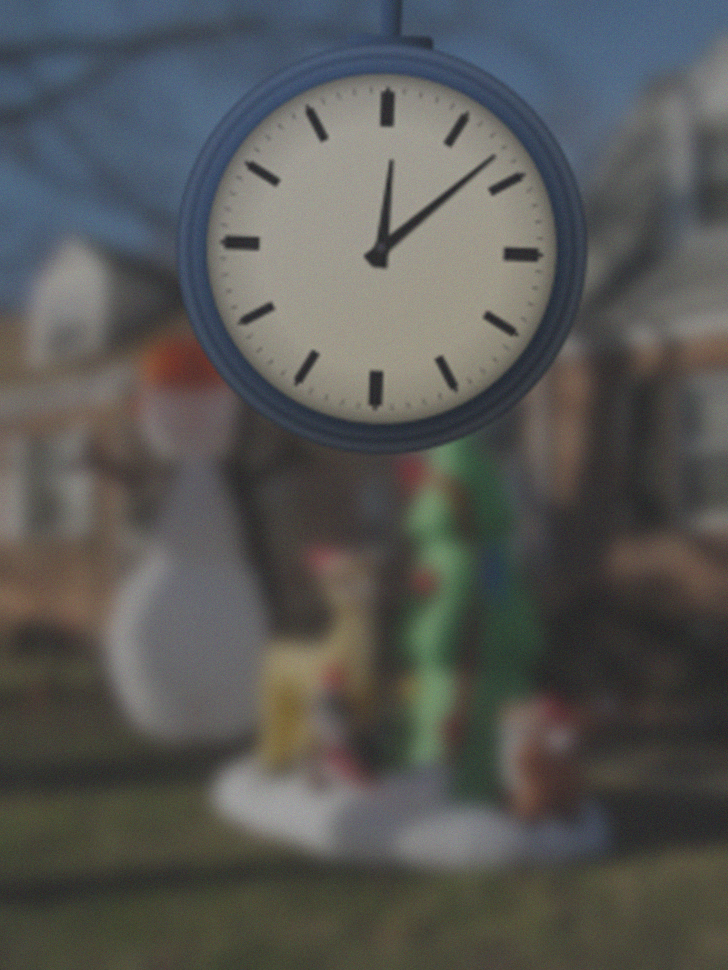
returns 12,08
